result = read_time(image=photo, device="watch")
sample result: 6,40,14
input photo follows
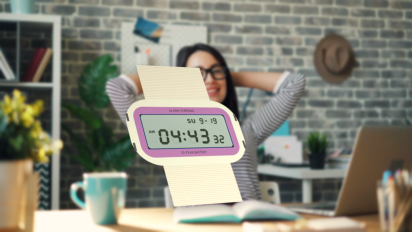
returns 4,43,32
